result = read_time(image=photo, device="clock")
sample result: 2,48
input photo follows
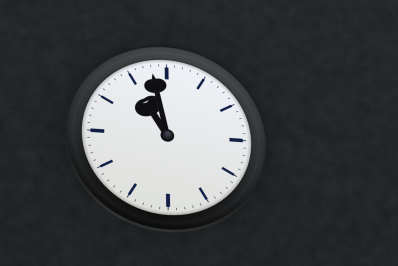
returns 10,58
